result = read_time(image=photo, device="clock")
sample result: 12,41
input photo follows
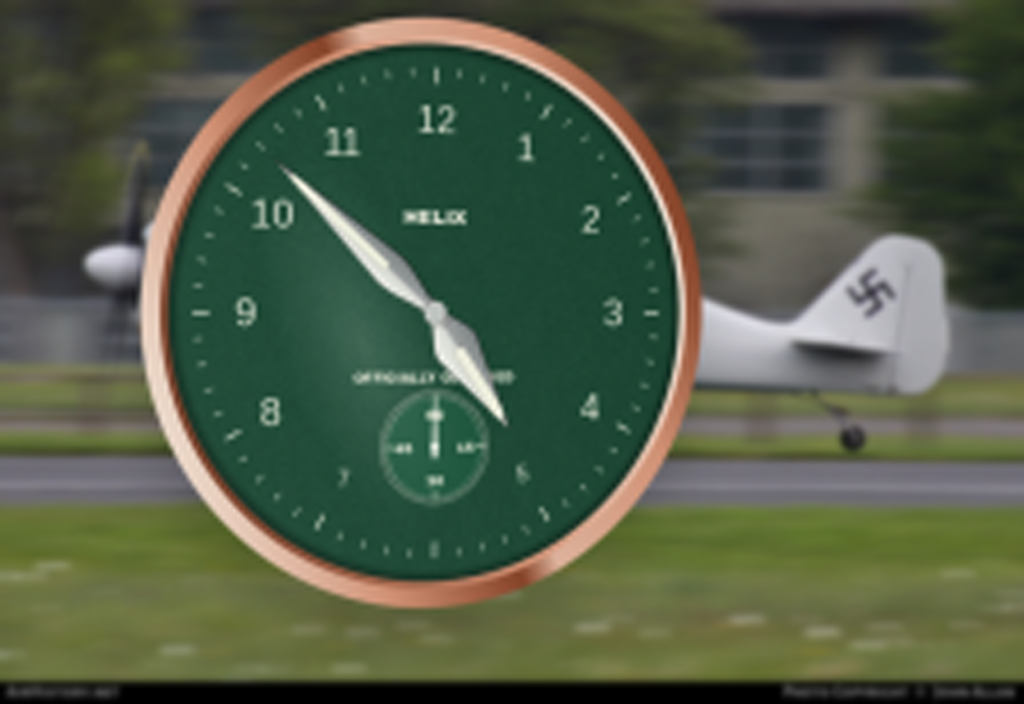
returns 4,52
